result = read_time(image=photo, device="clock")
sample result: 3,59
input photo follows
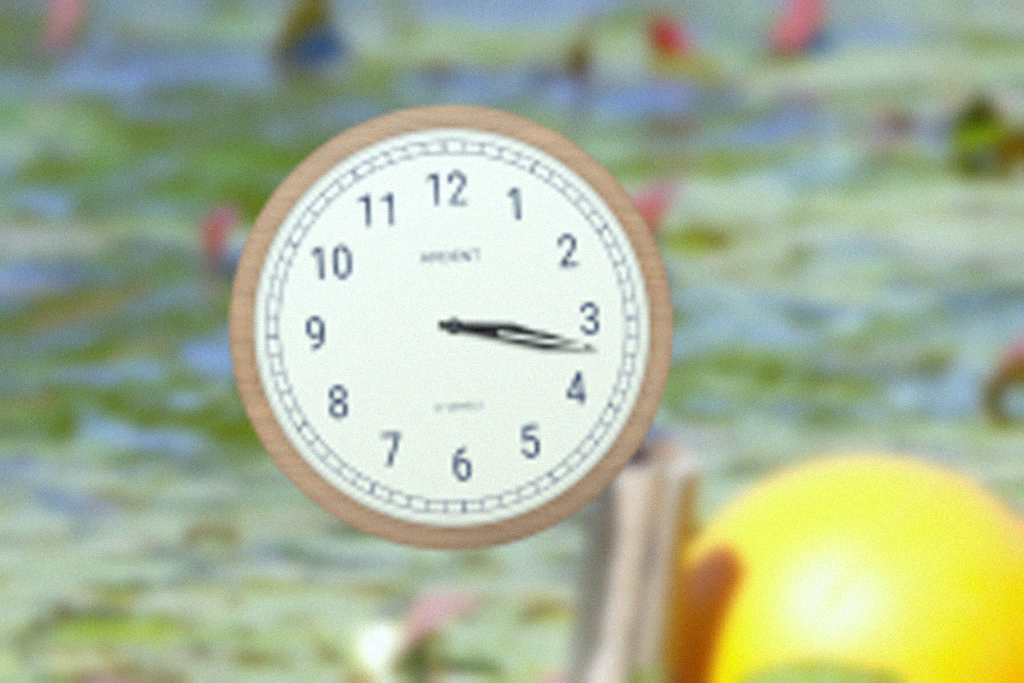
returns 3,17
